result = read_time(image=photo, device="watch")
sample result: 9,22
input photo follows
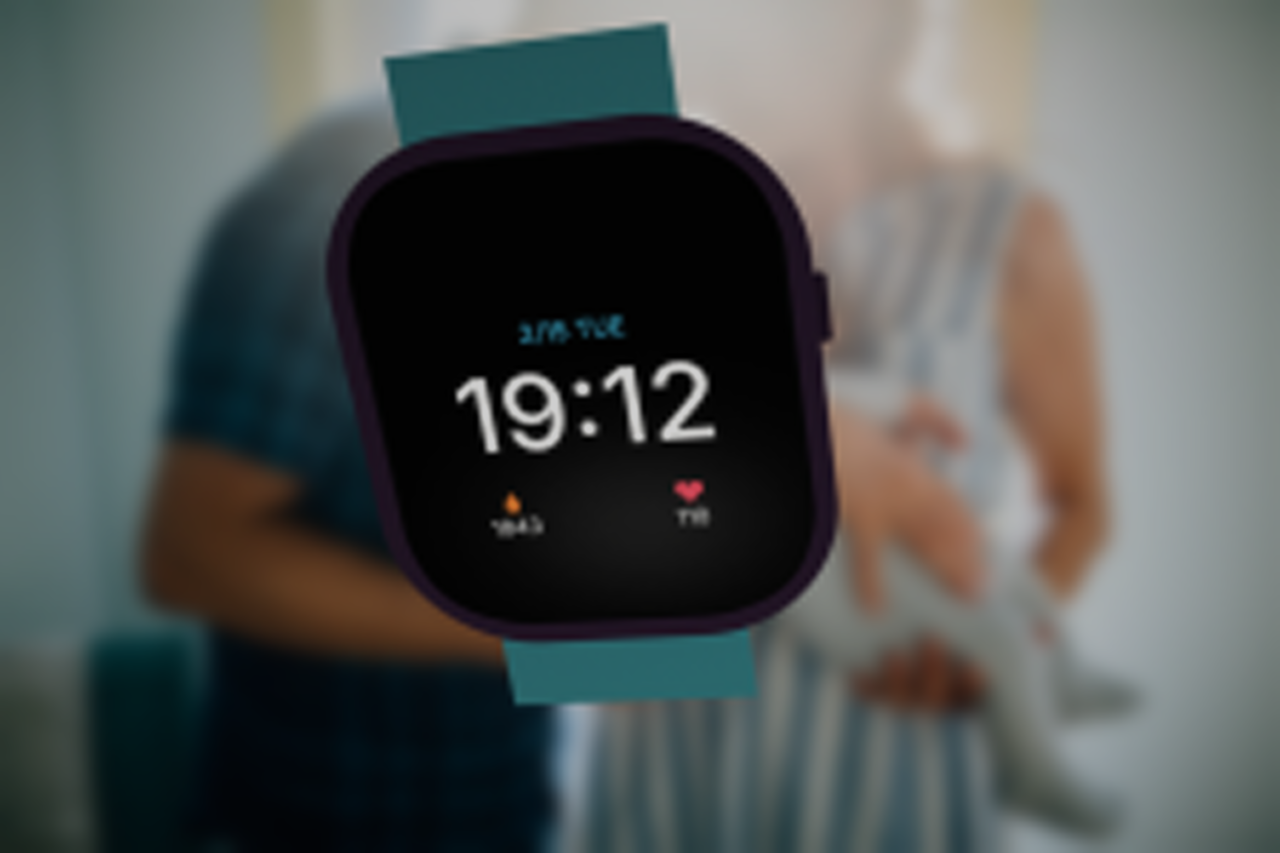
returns 19,12
